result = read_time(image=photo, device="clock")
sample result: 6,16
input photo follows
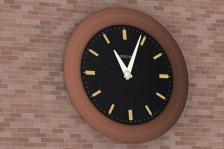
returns 11,04
